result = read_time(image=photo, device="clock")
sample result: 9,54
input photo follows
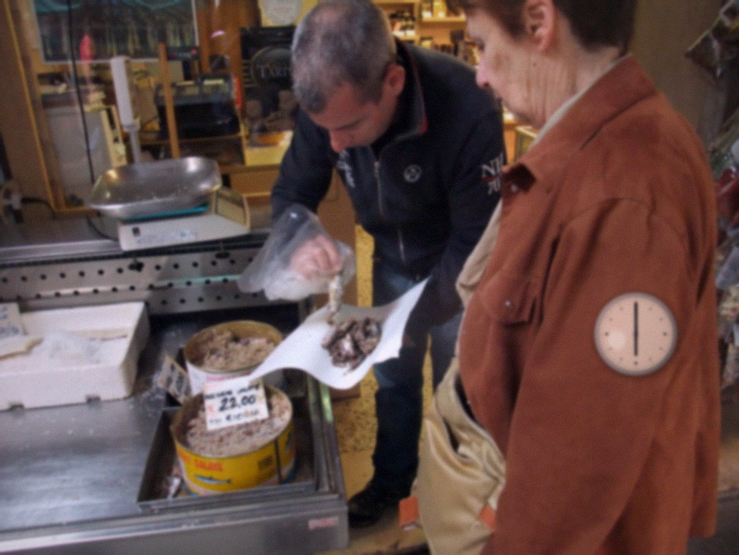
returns 6,00
